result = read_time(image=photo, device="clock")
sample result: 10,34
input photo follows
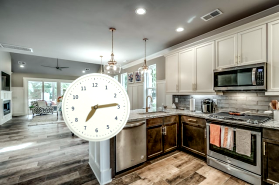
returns 7,14
